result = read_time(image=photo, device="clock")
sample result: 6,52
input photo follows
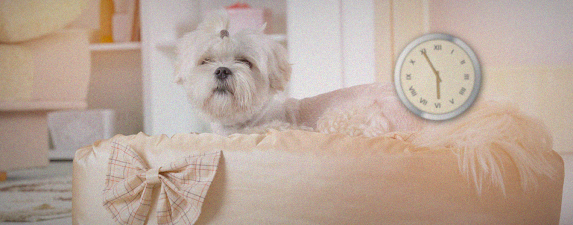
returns 5,55
